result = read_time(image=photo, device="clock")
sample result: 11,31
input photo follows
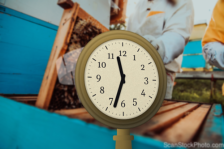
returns 11,33
